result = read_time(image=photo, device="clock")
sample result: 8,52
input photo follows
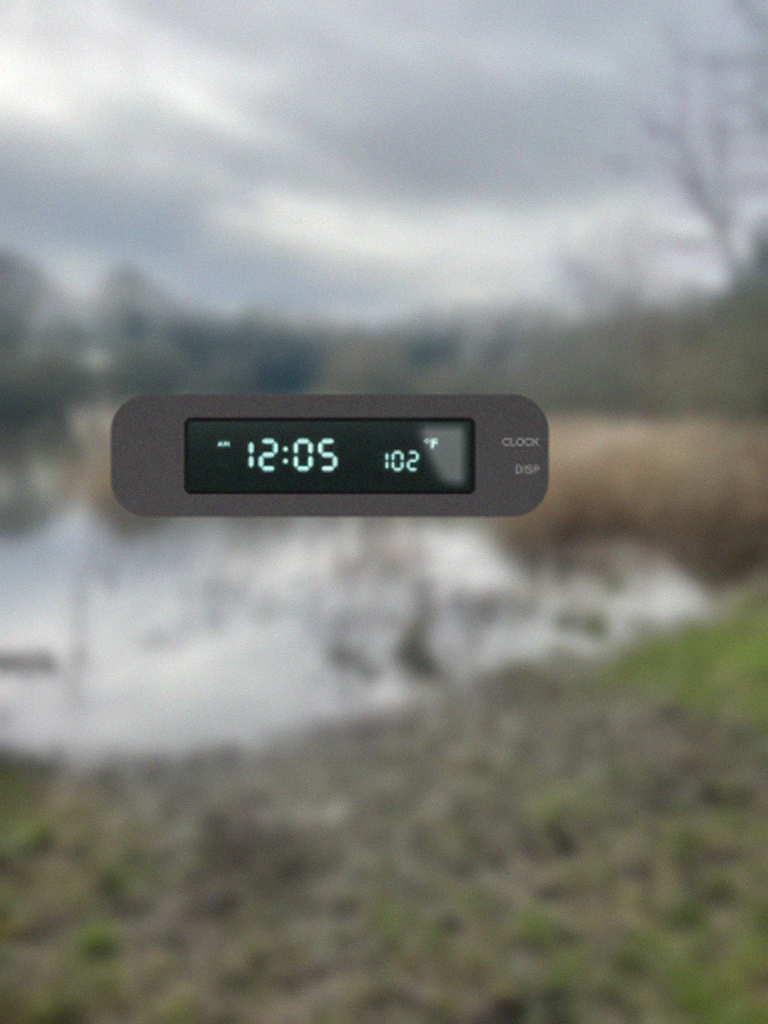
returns 12,05
